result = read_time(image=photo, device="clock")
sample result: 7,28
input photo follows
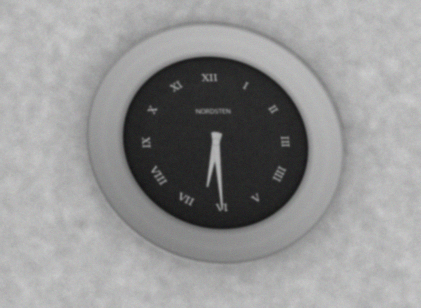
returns 6,30
